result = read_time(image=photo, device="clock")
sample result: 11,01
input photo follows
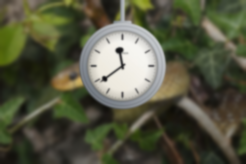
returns 11,39
